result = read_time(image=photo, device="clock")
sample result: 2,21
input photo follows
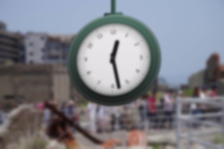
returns 12,28
